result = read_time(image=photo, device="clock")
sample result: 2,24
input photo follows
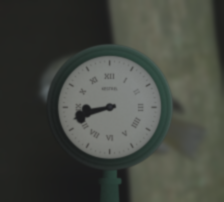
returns 8,42
